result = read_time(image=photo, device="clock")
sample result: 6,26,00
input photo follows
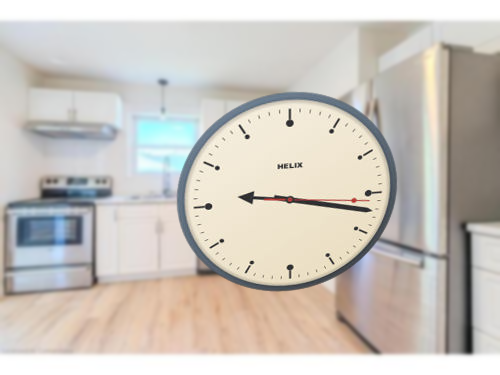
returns 9,17,16
